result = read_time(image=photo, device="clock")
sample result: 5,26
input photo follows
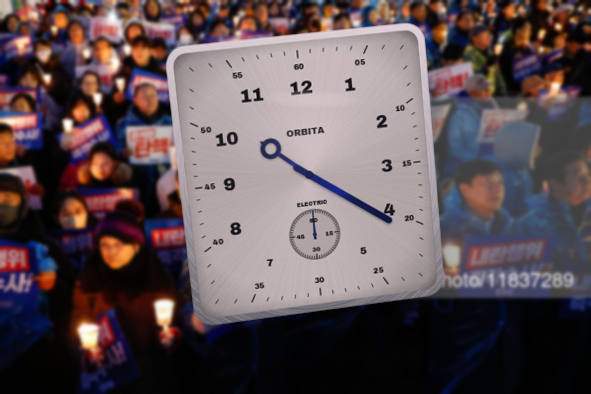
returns 10,21
